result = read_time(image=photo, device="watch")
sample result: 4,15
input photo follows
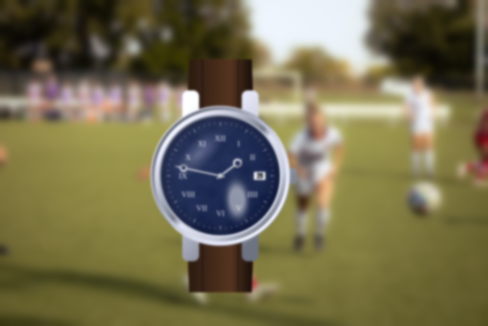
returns 1,47
